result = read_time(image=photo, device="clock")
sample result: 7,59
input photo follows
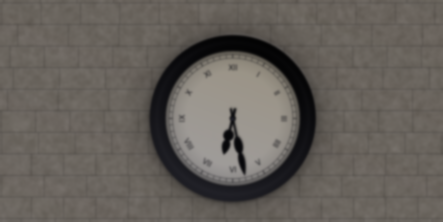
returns 6,28
